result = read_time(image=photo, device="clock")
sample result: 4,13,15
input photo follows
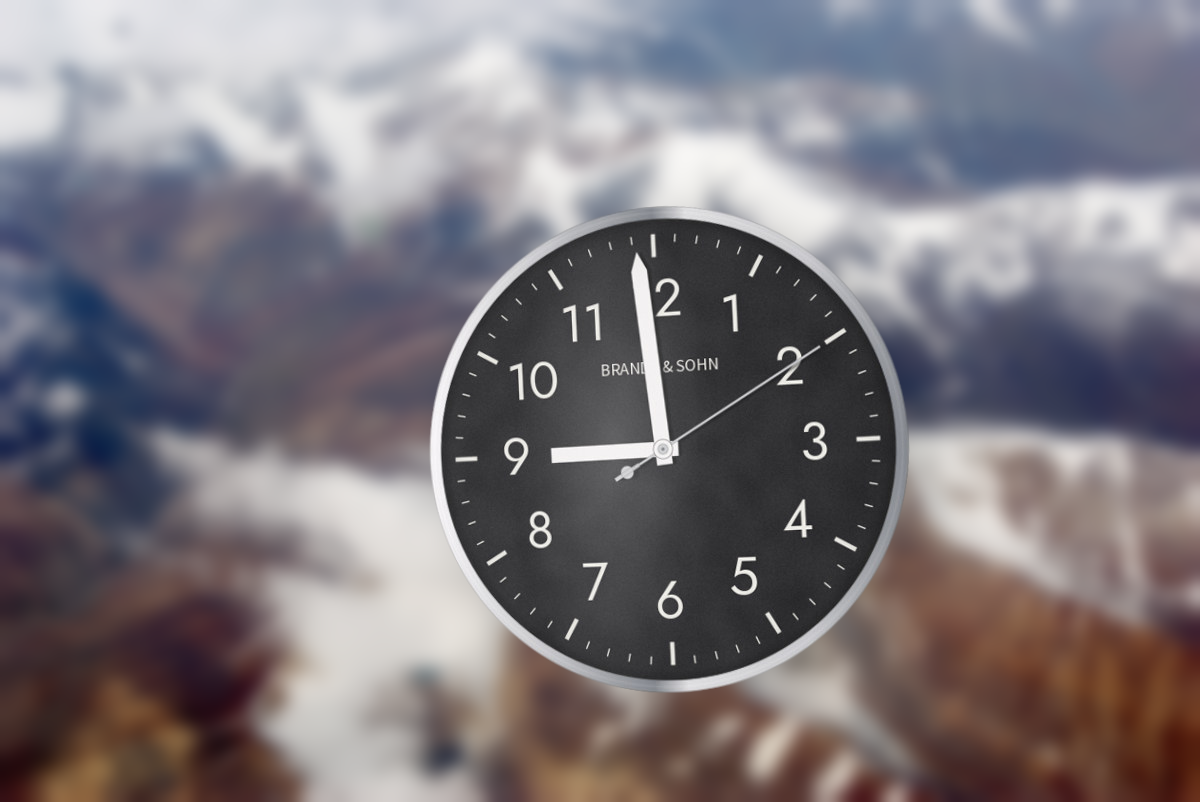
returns 8,59,10
